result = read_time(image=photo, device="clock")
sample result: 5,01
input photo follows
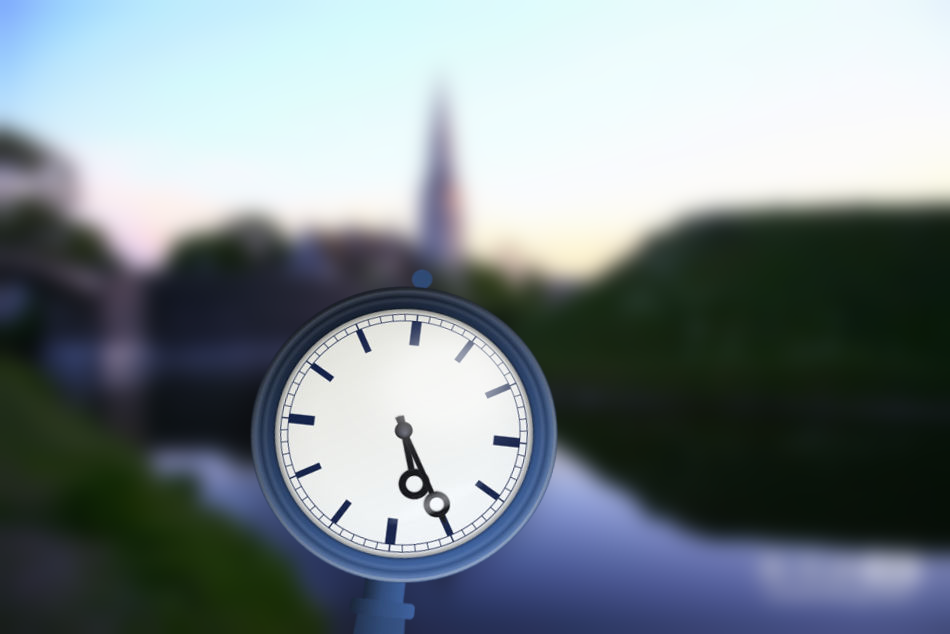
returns 5,25
